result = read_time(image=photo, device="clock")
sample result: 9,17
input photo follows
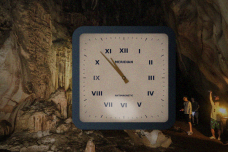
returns 10,53
